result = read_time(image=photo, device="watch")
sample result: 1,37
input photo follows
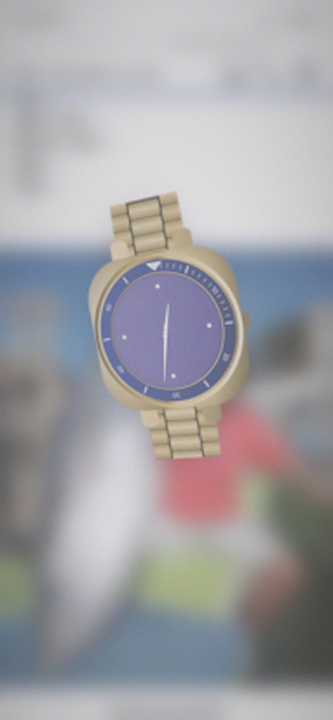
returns 12,32
